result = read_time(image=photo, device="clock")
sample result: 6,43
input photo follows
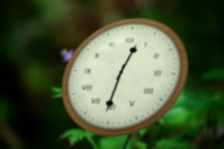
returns 12,31
